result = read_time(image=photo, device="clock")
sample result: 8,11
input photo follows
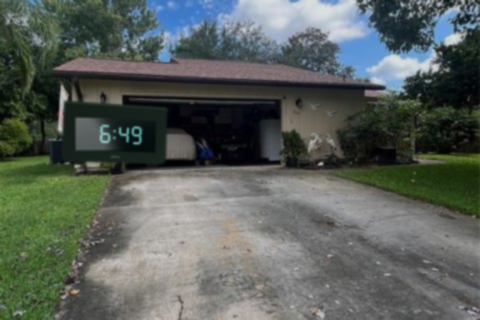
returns 6,49
